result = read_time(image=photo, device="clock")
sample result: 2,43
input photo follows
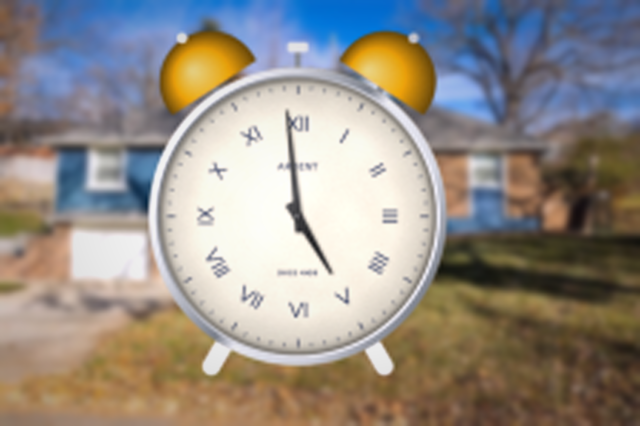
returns 4,59
